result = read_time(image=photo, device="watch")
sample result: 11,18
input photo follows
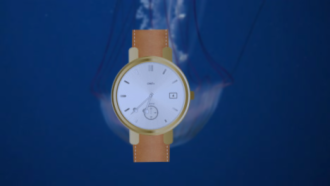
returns 6,38
